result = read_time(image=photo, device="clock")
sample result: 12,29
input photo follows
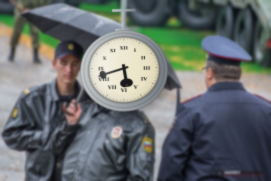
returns 5,42
